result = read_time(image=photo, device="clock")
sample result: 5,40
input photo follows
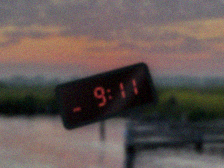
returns 9,11
